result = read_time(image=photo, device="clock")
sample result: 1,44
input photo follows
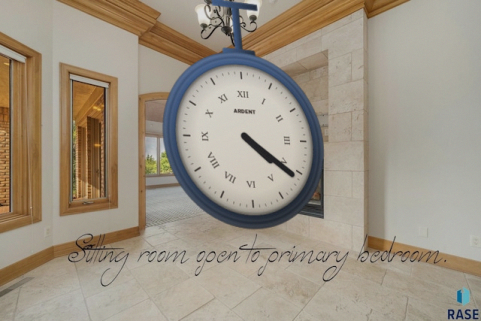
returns 4,21
